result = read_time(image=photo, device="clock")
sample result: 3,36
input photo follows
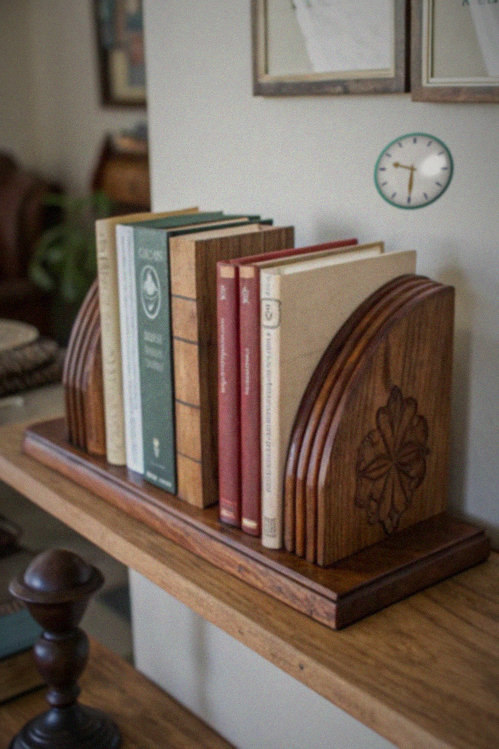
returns 9,30
